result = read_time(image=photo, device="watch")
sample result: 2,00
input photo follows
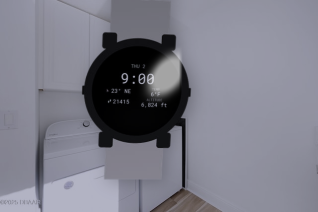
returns 9,00
